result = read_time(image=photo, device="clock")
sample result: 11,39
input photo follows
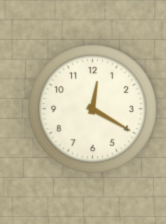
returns 12,20
